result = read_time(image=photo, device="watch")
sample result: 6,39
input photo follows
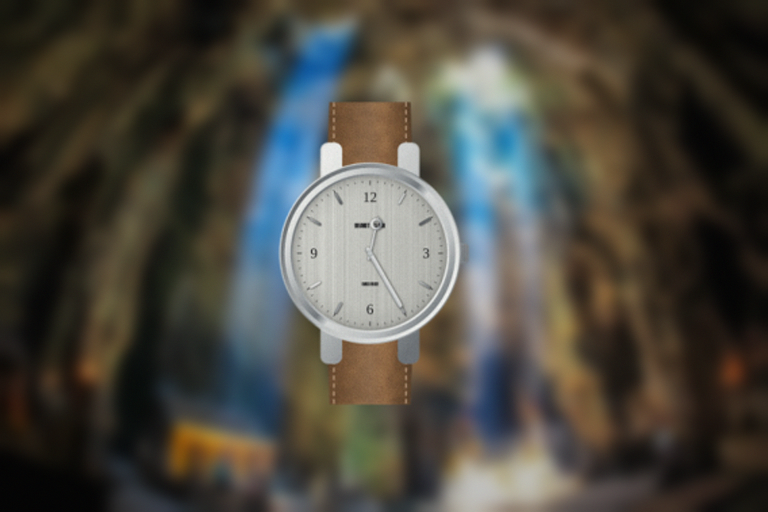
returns 12,25
